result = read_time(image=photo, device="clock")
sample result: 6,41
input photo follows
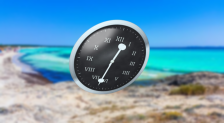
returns 12,32
